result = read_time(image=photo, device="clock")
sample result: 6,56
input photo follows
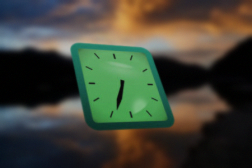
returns 6,34
